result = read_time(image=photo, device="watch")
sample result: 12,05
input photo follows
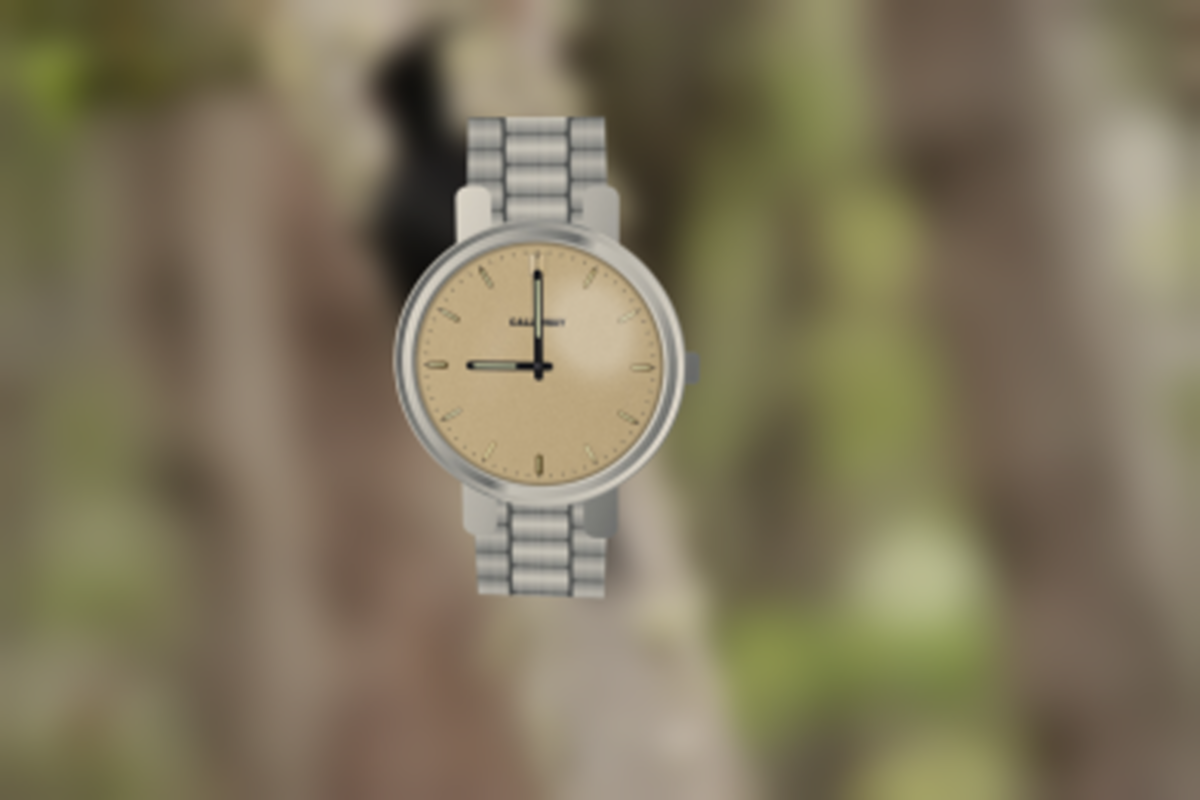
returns 9,00
